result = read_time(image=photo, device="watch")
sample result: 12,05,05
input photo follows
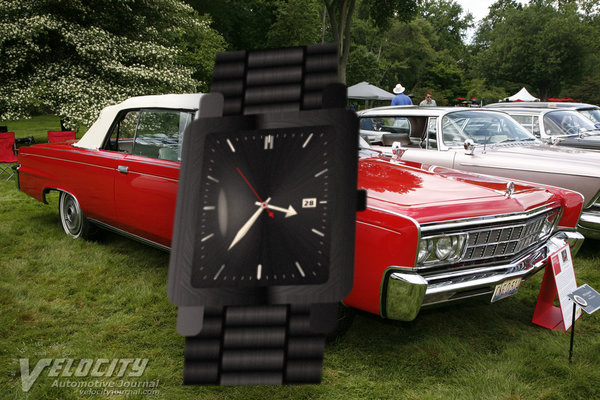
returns 3,35,54
